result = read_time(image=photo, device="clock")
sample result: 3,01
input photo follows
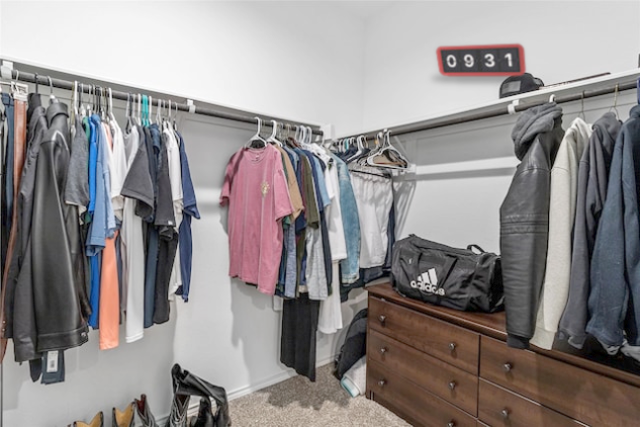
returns 9,31
